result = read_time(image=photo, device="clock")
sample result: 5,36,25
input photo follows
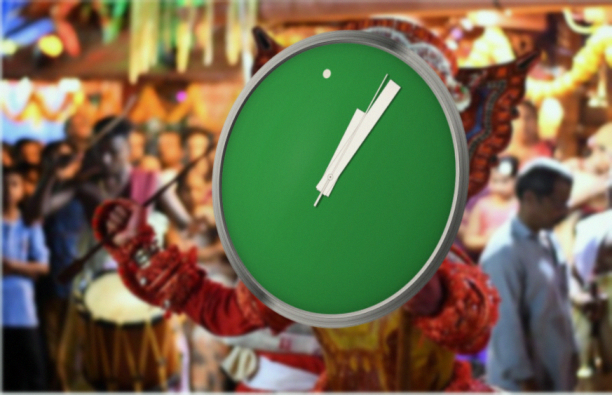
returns 1,07,06
